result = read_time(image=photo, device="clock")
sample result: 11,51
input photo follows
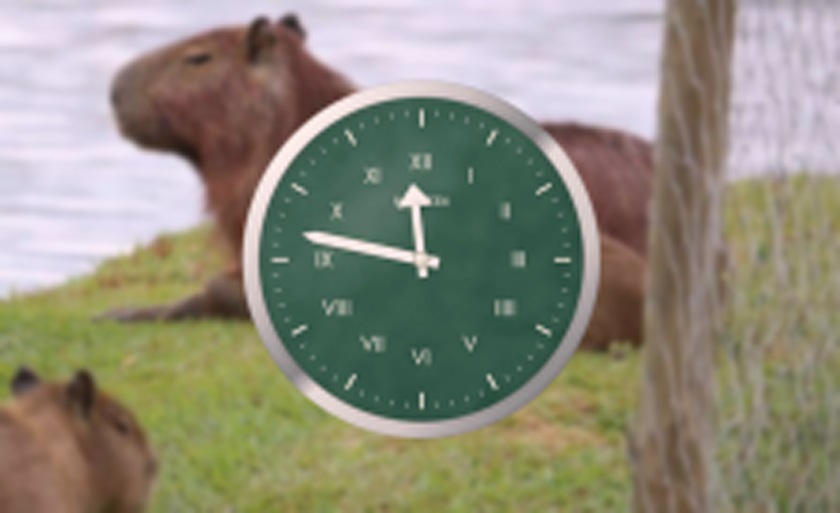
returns 11,47
